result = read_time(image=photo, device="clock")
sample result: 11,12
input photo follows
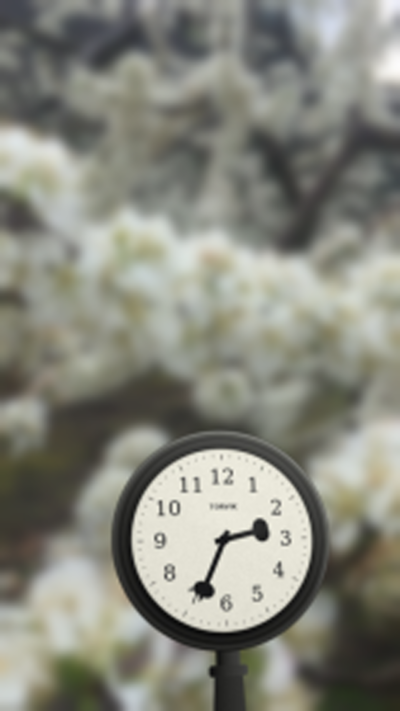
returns 2,34
